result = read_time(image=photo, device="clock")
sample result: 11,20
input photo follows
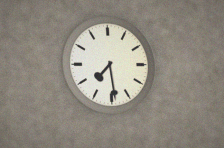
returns 7,29
